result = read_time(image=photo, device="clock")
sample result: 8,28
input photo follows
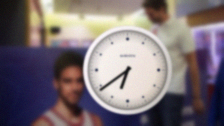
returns 6,39
